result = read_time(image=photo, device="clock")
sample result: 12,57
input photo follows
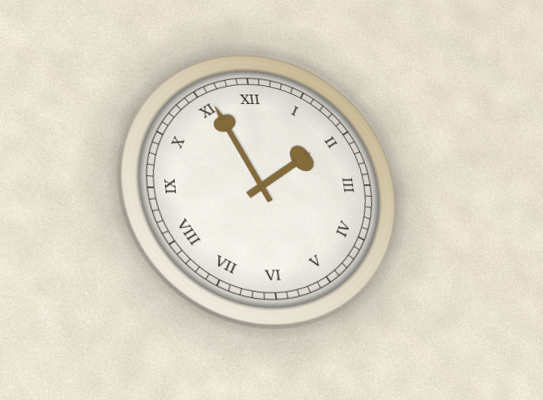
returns 1,56
